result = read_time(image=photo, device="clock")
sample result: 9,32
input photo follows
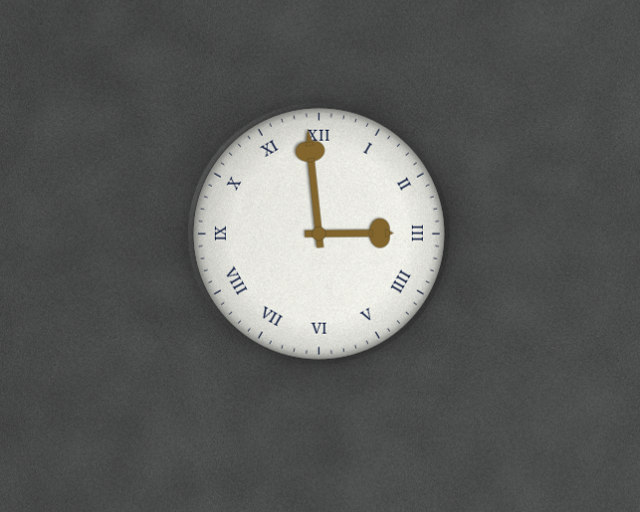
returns 2,59
